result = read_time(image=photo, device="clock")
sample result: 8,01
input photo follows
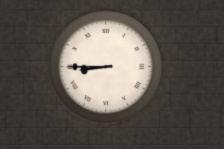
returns 8,45
